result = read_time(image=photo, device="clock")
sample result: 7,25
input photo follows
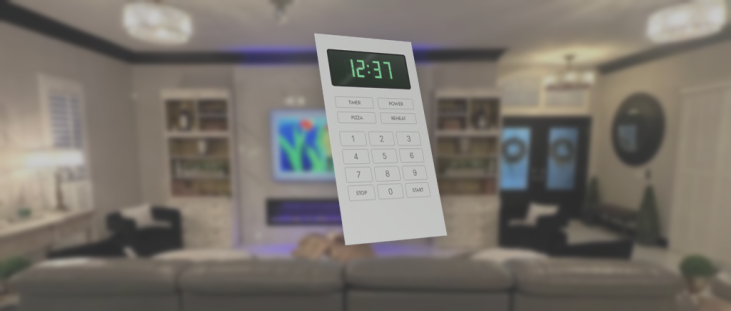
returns 12,37
